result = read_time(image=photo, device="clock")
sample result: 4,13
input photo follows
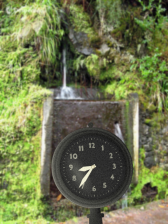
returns 8,36
